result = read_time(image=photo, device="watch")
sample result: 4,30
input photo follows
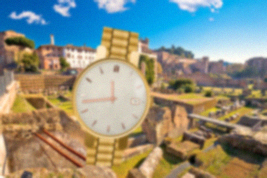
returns 11,43
